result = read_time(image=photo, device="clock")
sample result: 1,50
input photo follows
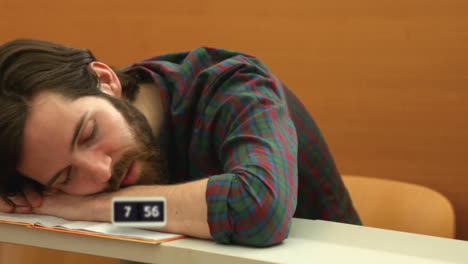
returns 7,56
